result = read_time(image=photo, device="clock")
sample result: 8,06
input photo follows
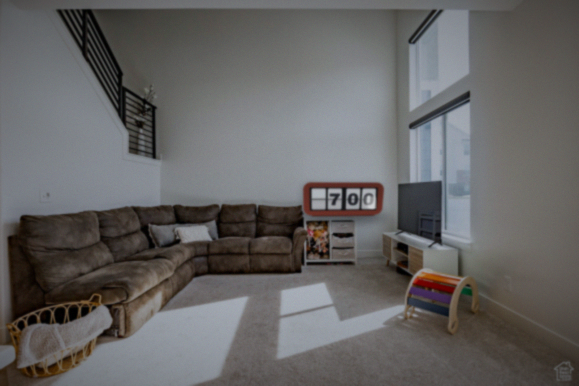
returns 7,00
